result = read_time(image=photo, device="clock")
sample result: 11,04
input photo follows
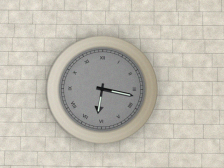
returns 6,17
